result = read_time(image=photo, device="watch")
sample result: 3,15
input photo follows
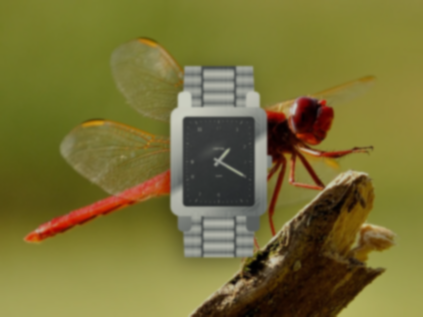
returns 1,20
